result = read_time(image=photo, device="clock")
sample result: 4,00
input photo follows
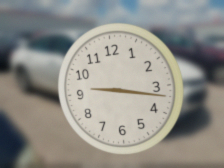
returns 9,17
